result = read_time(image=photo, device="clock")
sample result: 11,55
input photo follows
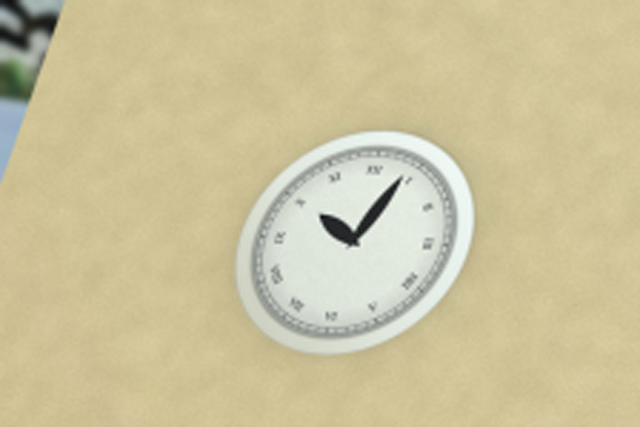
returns 10,04
